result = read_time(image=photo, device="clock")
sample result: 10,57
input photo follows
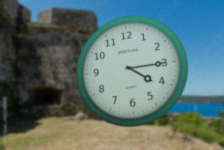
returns 4,15
